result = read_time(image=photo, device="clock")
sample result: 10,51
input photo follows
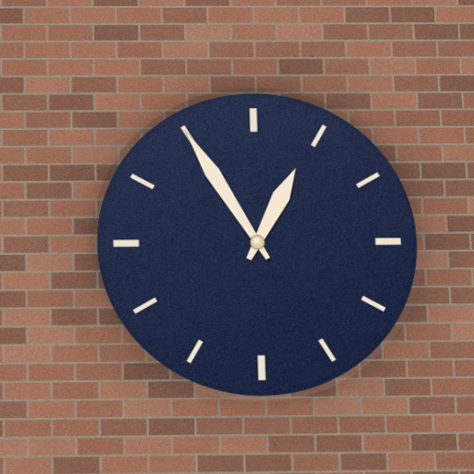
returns 12,55
